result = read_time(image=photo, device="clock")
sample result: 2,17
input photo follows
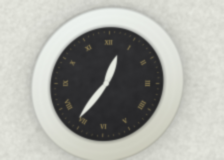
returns 12,36
